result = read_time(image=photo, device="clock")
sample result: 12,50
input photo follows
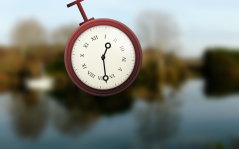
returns 1,33
